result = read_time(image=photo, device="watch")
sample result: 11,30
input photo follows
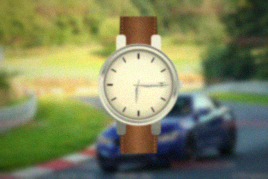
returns 6,15
